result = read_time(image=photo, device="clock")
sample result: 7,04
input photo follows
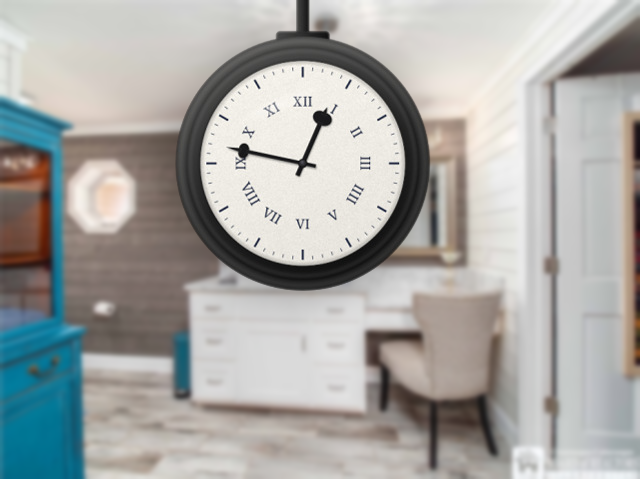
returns 12,47
